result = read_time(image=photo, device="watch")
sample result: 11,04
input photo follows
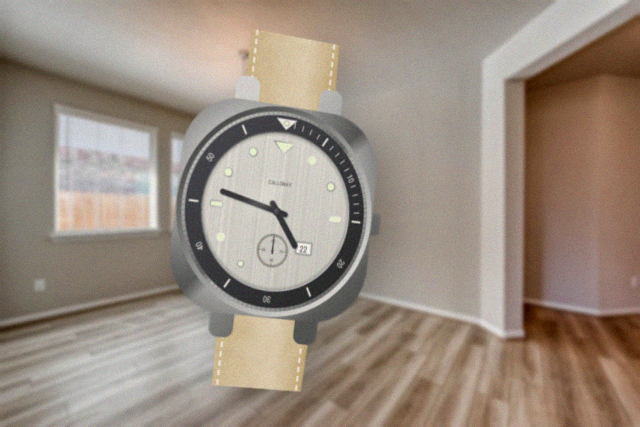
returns 4,47
